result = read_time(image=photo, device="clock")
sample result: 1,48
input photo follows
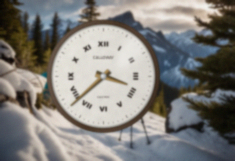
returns 3,38
